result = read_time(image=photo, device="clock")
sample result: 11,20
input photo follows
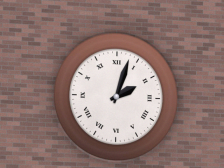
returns 2,03
